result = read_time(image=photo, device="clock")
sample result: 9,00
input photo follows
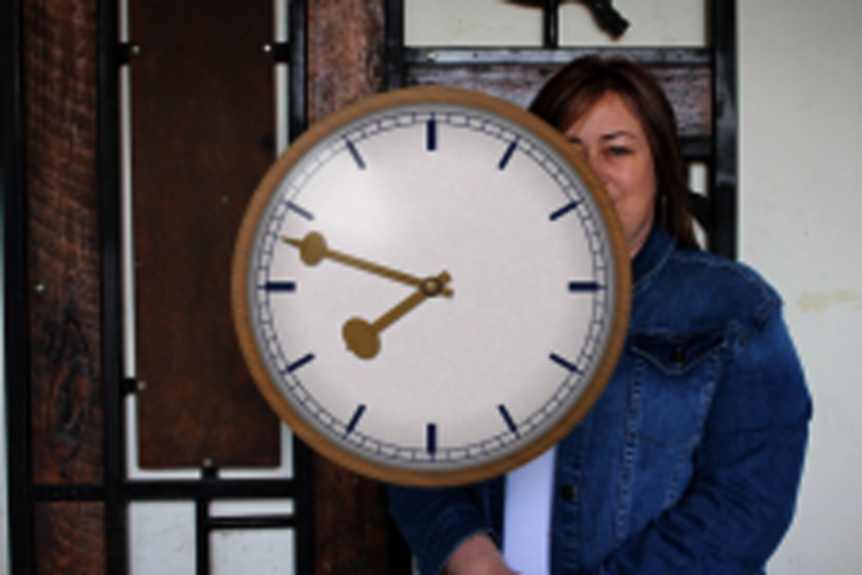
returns 7,48
